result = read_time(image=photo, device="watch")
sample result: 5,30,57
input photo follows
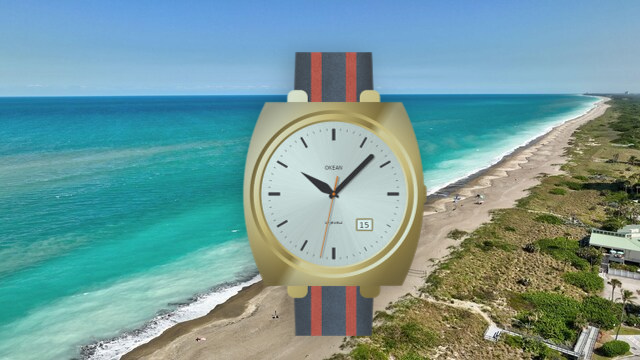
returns 10,07,32
